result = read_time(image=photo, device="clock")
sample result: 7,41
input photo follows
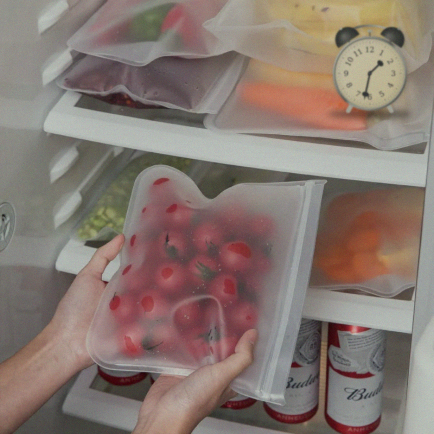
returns 1,32
